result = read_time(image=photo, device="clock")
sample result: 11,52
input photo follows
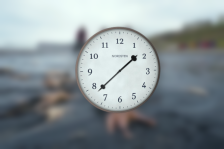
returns 1,38
